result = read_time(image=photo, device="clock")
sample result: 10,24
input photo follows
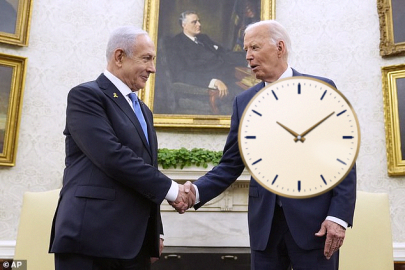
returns 10,09
